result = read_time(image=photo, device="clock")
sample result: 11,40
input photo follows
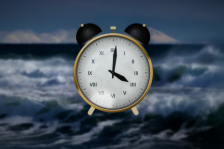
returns 4,01
